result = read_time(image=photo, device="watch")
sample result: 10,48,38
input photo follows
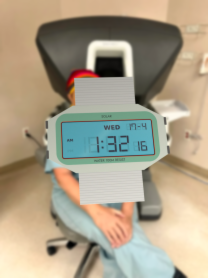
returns 1,32,16
